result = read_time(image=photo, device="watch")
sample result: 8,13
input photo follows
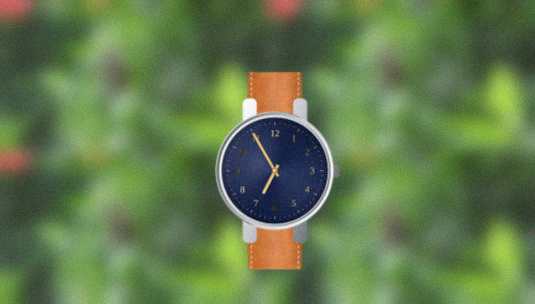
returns 6,55
